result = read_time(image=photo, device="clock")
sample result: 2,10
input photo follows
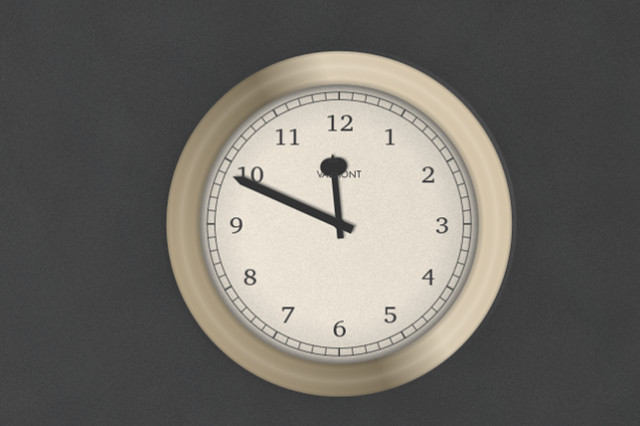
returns 11,49
